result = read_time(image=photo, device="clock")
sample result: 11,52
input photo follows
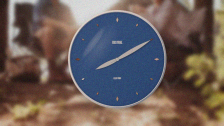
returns 8,10
